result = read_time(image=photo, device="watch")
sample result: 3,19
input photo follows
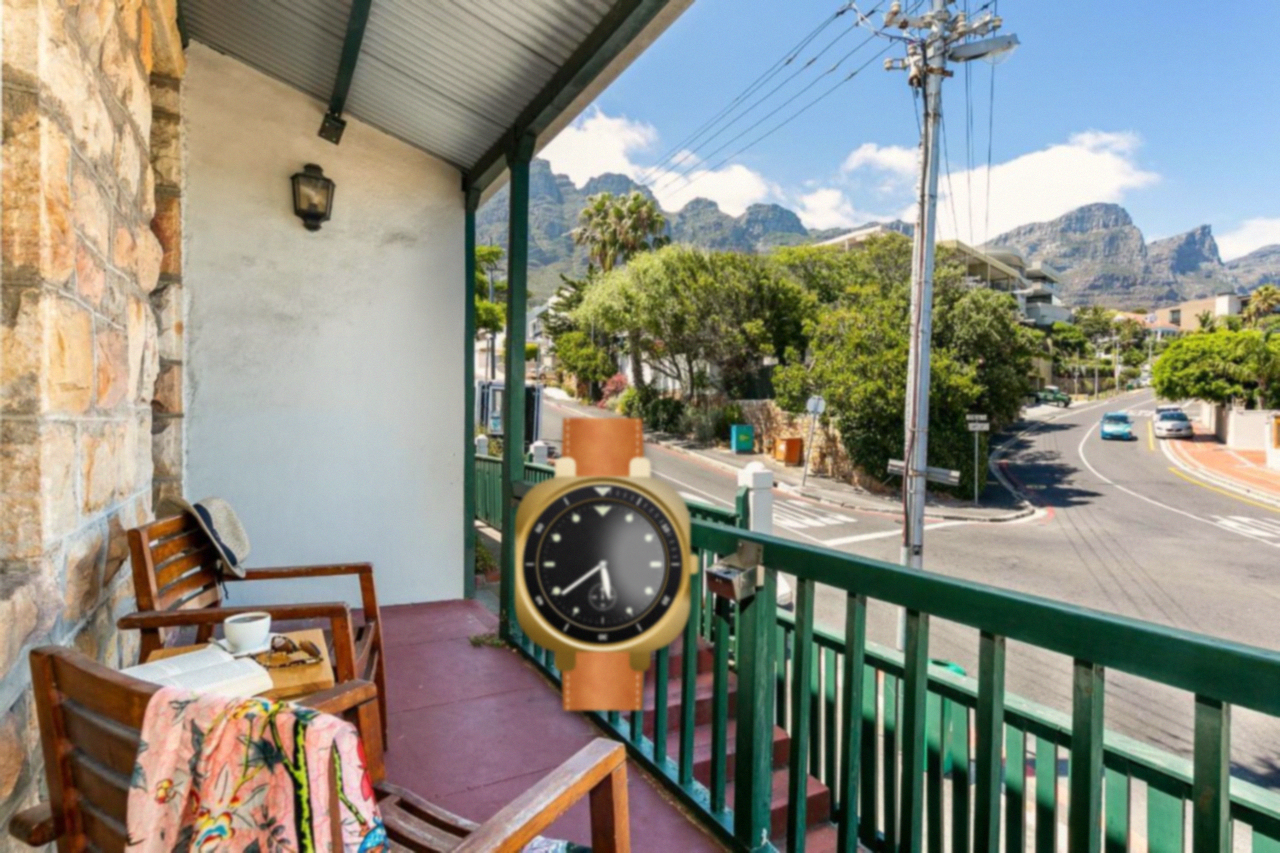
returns 5,39
